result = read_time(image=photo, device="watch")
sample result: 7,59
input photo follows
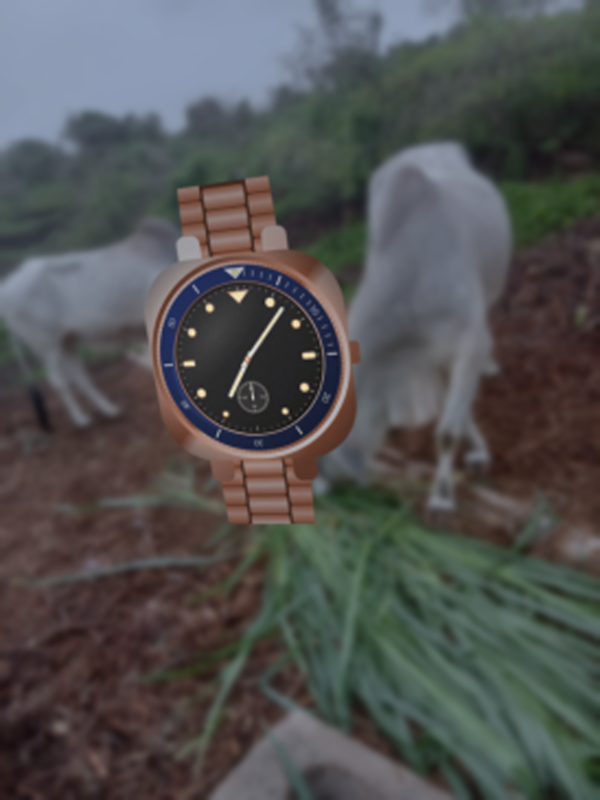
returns 7,07
